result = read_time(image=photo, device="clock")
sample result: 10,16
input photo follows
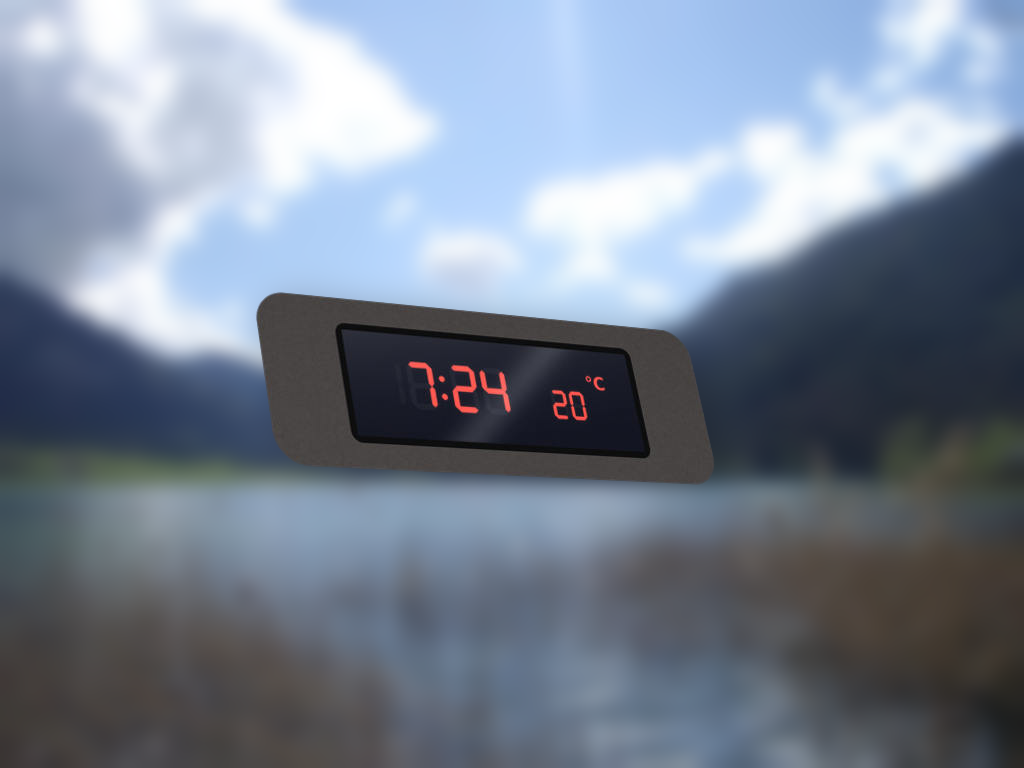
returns 7,24
